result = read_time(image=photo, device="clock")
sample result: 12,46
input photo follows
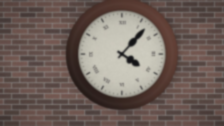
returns 4,07
